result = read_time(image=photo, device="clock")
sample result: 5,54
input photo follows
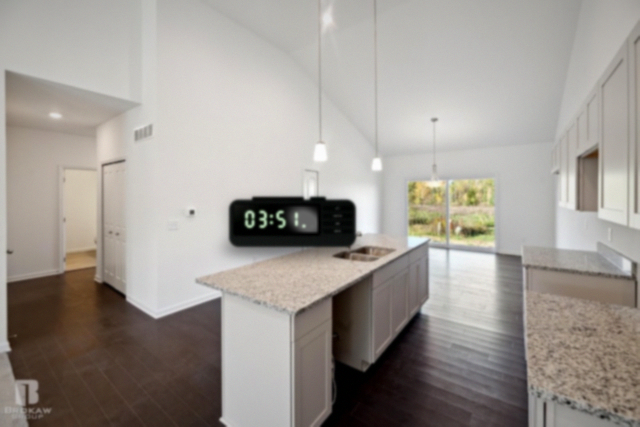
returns 3,51
